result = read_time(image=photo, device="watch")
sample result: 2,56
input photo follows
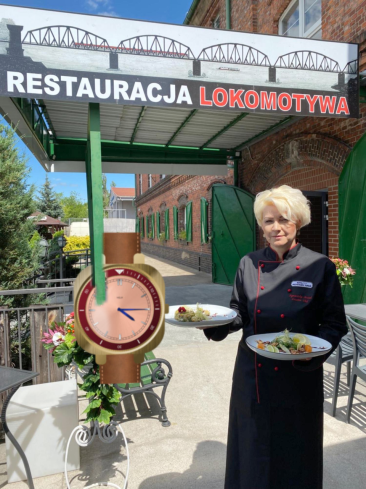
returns 4,15
